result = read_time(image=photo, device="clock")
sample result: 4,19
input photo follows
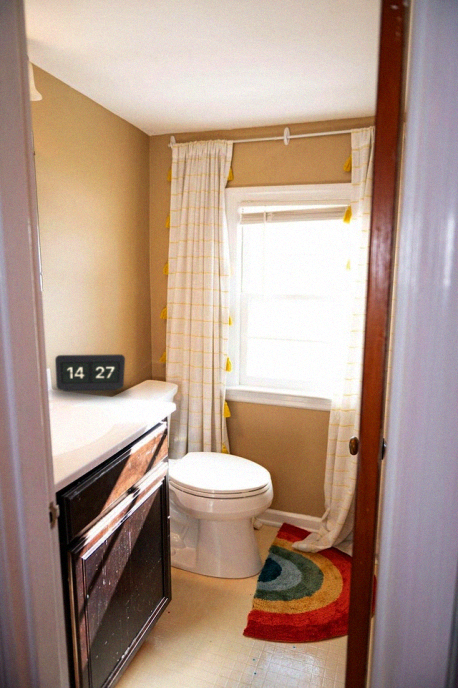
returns 14,27
